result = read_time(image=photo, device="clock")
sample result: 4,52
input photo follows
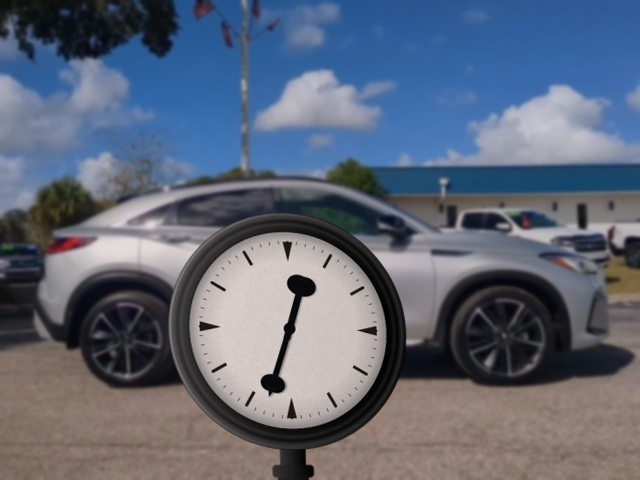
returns 12,33
